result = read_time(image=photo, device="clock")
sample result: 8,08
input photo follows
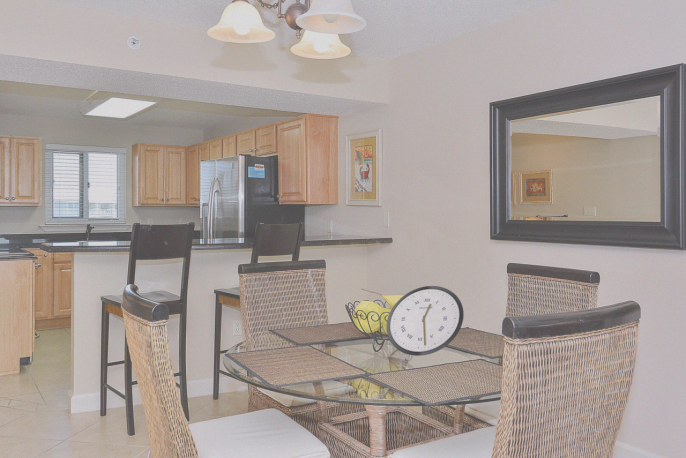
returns 12,28
